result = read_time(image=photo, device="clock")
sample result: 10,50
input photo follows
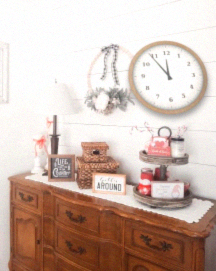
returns 11,54
